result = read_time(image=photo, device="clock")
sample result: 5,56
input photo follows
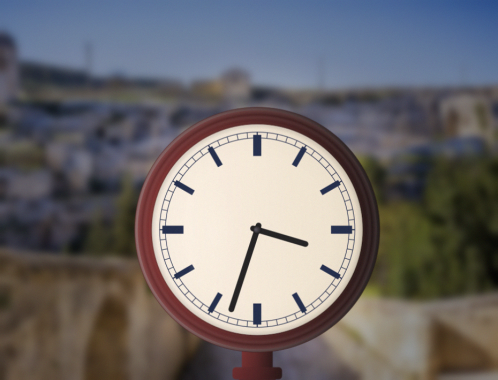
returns 3,33
